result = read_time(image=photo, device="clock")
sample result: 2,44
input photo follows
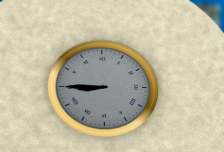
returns 8,45
